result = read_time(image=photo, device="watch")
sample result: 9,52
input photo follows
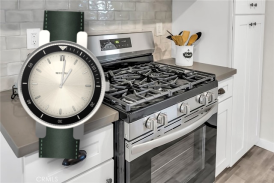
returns 1,01
